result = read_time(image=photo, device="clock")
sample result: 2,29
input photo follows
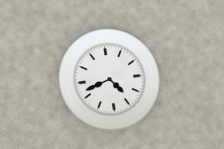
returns 4,42
